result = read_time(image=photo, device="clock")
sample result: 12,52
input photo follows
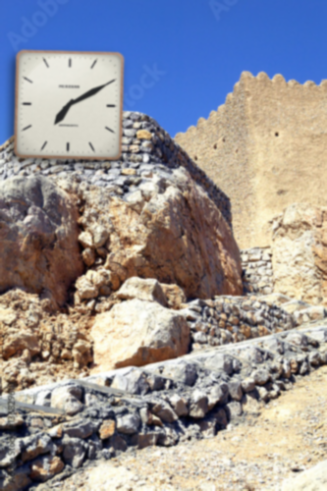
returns 7,10
